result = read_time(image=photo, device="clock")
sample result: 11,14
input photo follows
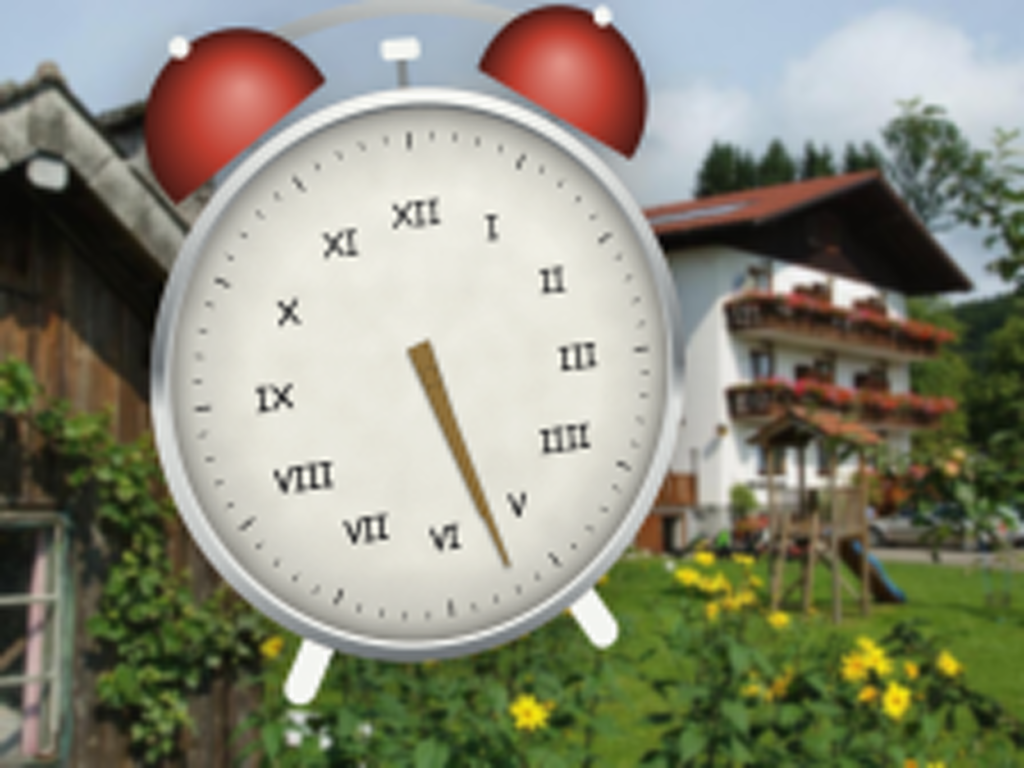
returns 5,27
